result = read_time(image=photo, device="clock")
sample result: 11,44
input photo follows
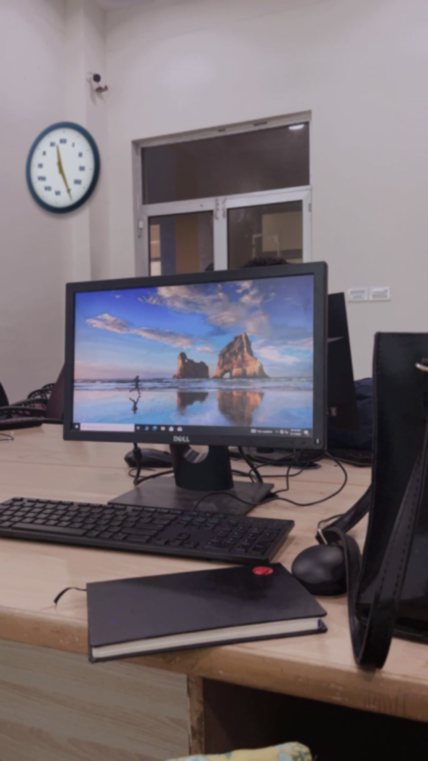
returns 11,25
